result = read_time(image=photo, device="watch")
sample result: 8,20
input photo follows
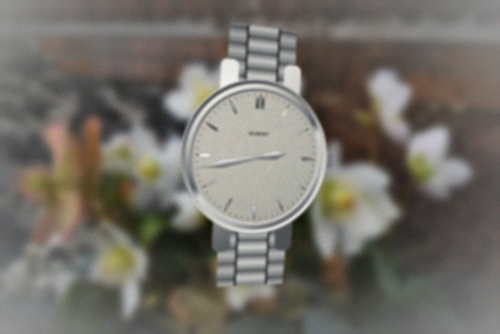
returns 2,43
